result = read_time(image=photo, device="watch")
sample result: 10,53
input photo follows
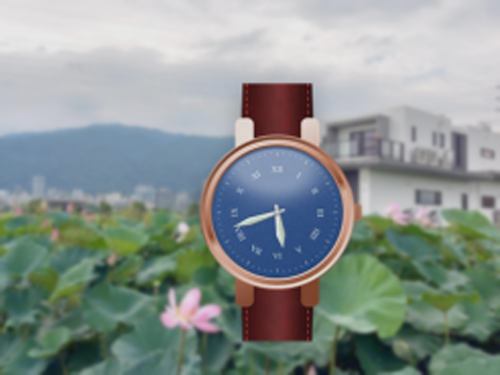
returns 5,42
